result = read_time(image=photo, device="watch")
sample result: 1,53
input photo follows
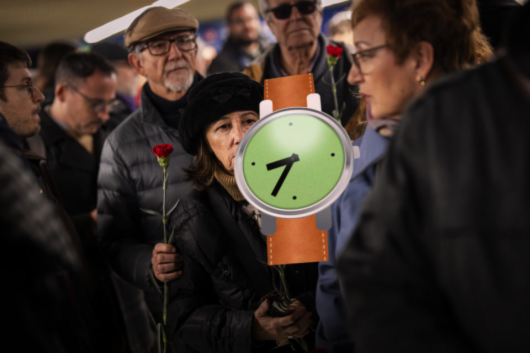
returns 8,35
